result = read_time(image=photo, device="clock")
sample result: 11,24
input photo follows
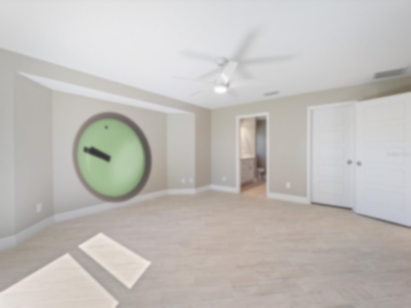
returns 9,48
